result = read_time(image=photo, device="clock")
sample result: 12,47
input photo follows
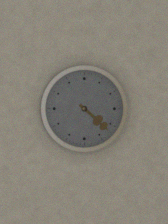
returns 4,22
